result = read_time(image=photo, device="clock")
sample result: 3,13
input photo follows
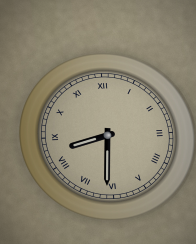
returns 8,31
